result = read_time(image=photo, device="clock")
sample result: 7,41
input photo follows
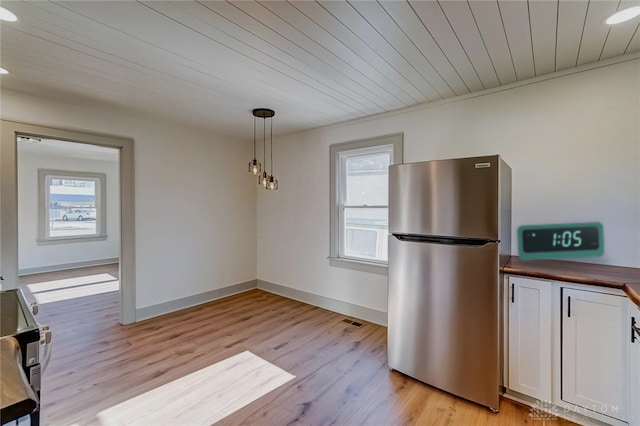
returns 1,05
